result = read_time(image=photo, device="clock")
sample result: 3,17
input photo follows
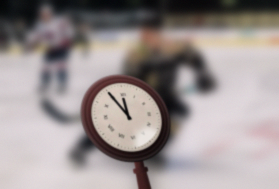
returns 11,55
